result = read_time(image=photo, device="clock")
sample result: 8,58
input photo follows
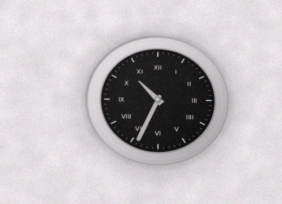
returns 10,34
